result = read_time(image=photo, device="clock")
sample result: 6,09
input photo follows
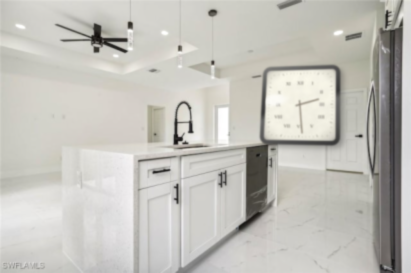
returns 2,29
